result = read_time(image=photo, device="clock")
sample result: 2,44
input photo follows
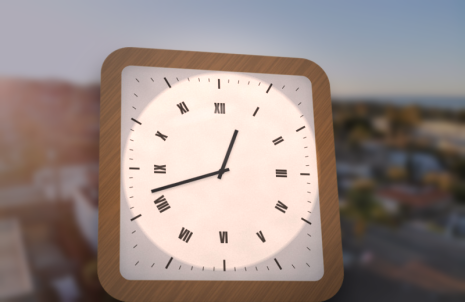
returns 12,42
